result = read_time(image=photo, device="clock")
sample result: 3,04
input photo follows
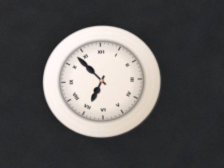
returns 6,53
